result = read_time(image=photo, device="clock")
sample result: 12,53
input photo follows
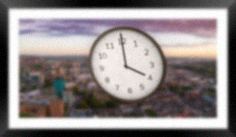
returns 4,00
